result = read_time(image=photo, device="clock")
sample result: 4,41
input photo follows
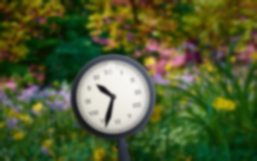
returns 10,34
